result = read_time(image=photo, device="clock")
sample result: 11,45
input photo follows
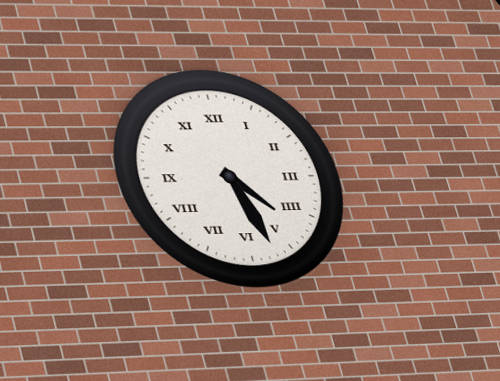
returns 4,27
